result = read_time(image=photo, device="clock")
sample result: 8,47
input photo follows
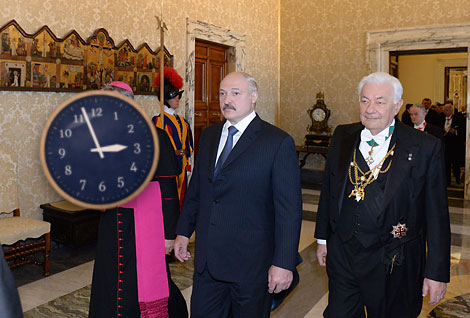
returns 2,57
